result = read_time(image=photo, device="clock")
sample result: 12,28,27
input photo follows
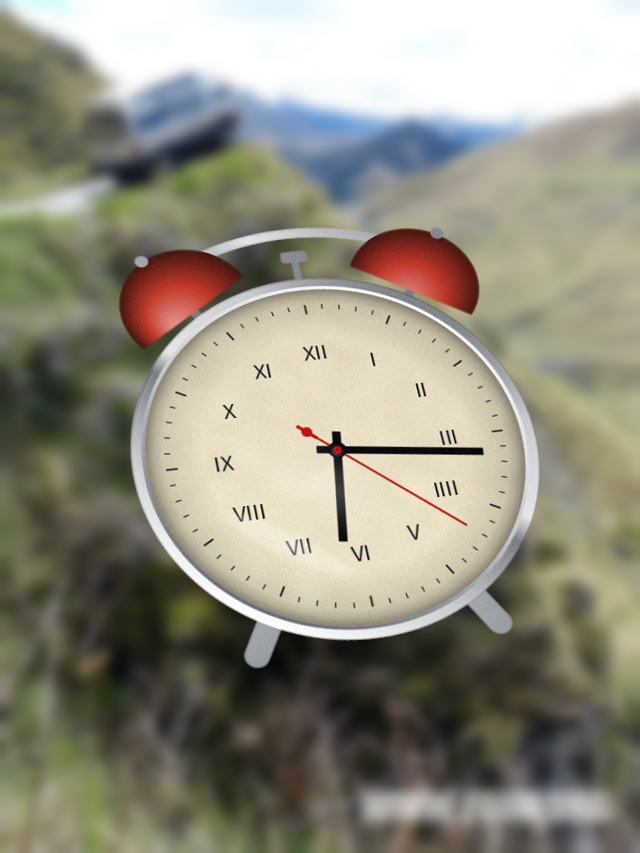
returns 6,16,22
